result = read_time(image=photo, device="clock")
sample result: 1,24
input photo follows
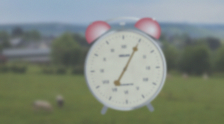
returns 7,05
